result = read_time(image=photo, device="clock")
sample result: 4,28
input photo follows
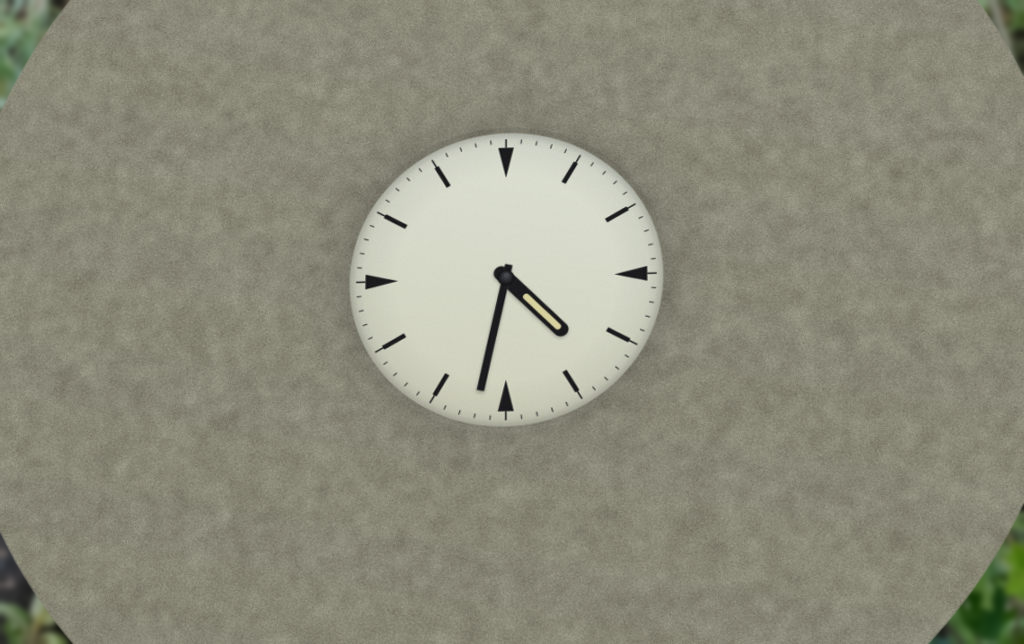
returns 4,32
